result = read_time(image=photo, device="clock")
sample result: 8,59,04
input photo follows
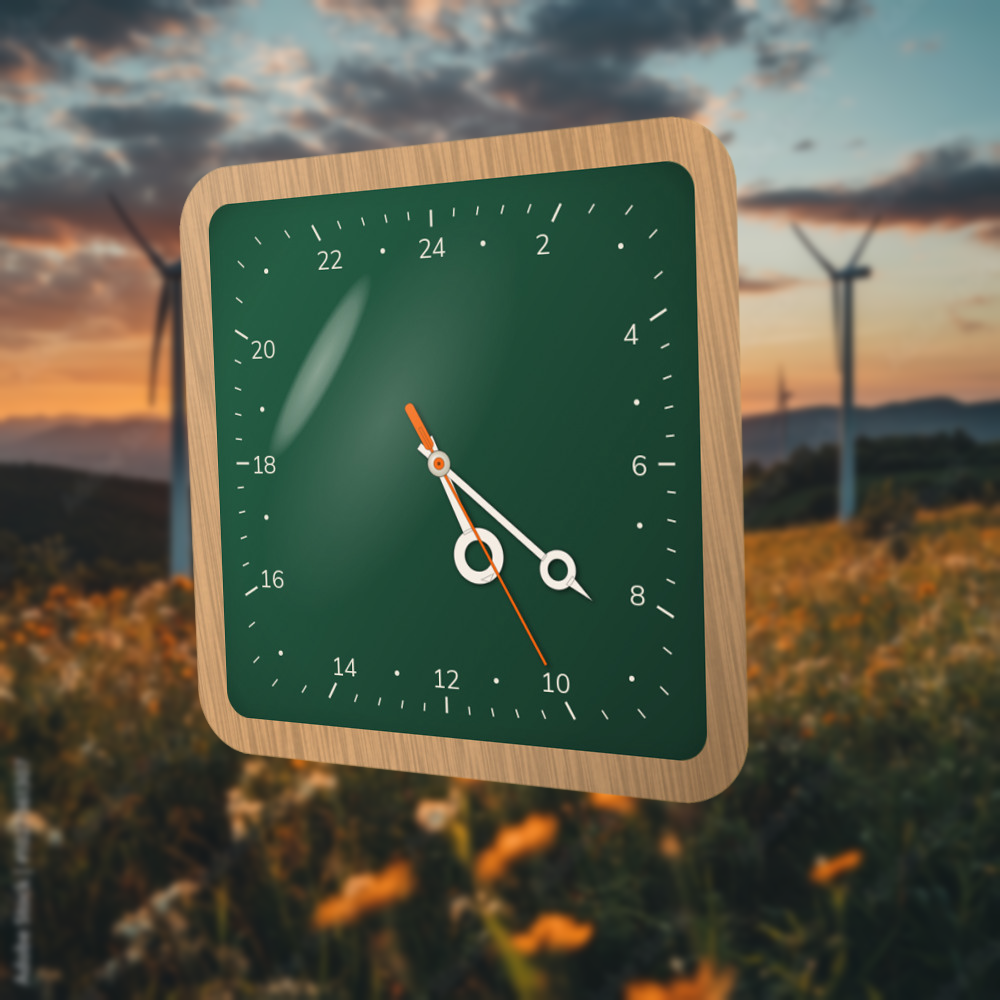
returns 10,21,25
